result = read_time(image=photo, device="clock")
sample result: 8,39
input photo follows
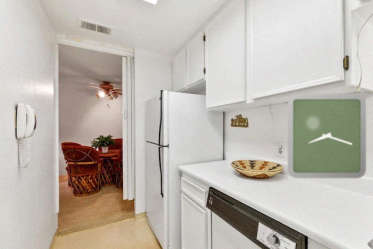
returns 8,18
